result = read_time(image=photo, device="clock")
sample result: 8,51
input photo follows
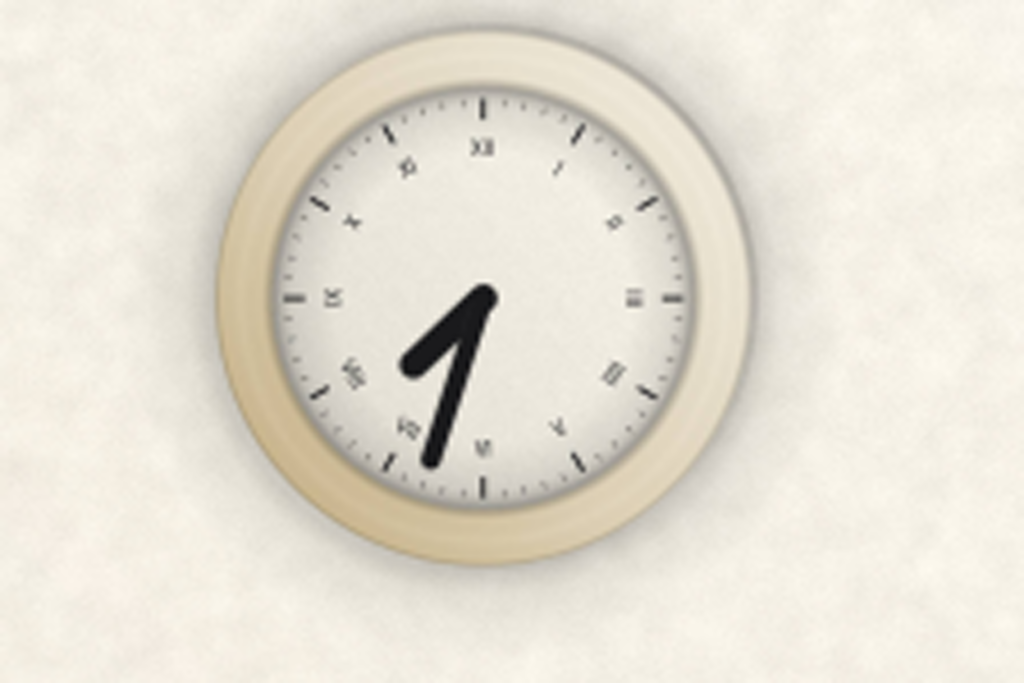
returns 7,33
